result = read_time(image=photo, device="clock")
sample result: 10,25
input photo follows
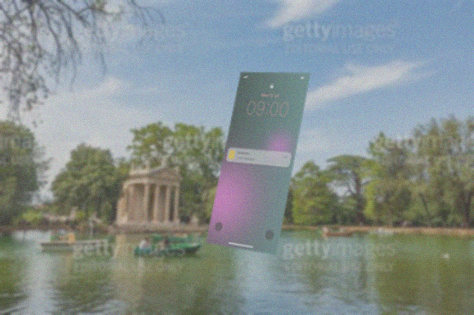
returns 9,00
